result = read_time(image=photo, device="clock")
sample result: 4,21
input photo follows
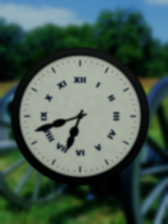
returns 6,42
